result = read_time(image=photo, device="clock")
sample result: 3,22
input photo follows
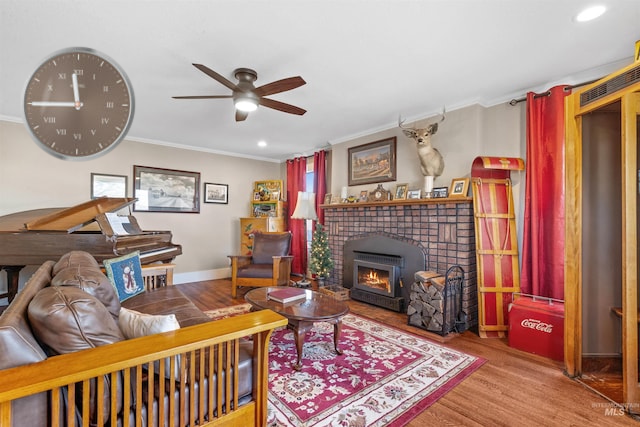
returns 11,45
